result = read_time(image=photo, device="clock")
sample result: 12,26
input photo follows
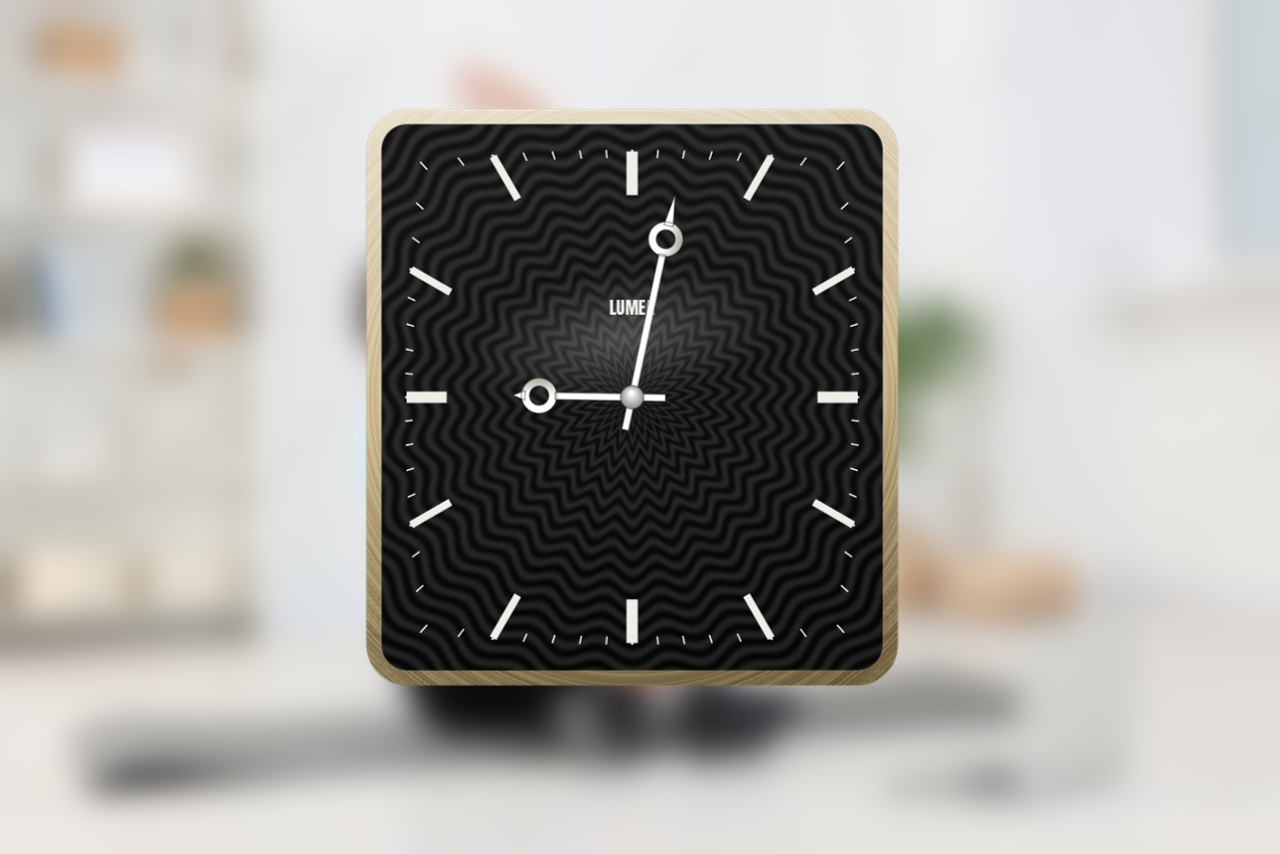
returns 9,02
